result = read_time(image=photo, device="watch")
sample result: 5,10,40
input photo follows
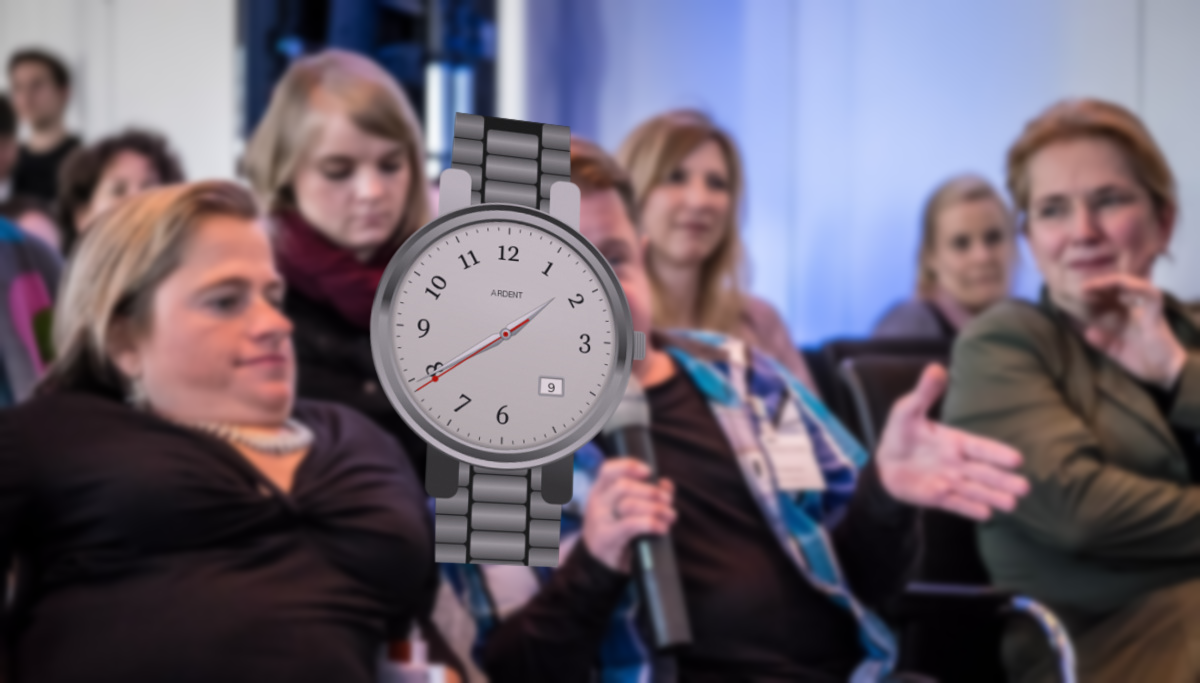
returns 1,39,39
